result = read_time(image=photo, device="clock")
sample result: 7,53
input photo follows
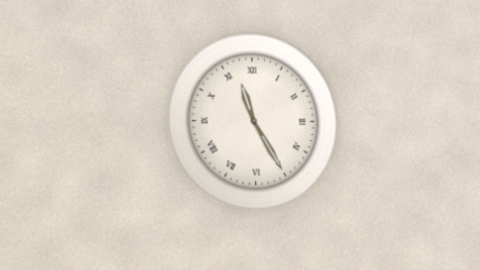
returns 11,25
